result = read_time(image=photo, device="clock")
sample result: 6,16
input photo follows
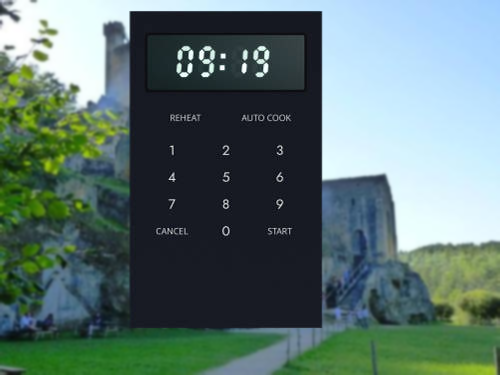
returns 9,19
